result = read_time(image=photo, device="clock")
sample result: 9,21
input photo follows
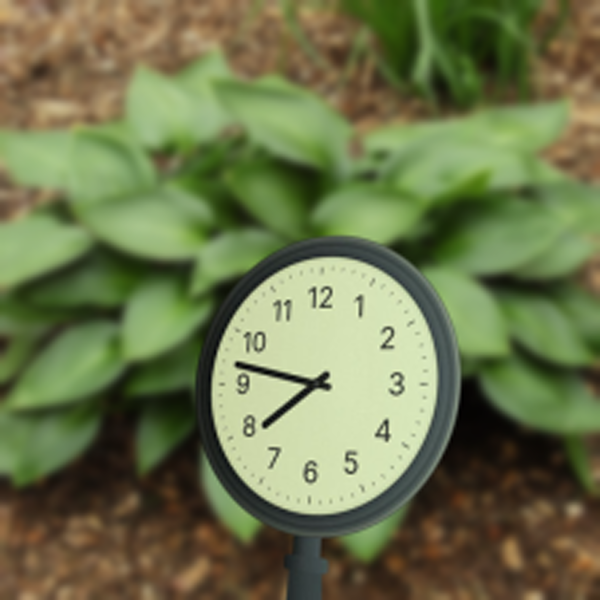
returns 7,47
